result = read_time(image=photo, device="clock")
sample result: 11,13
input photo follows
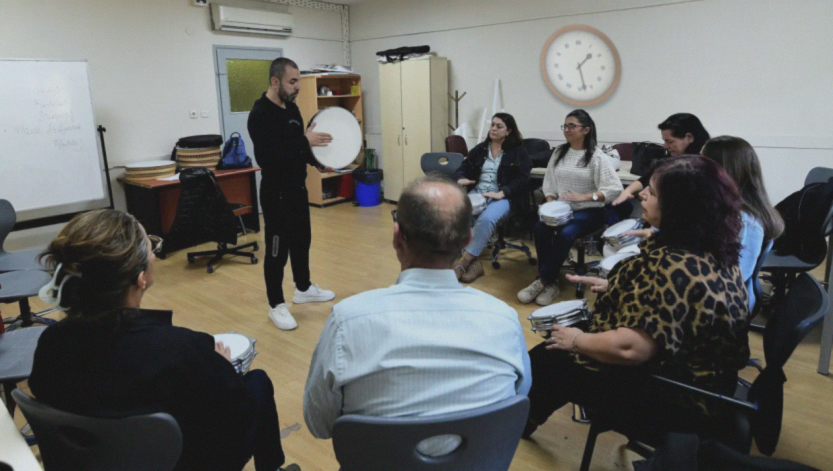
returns 1,28
